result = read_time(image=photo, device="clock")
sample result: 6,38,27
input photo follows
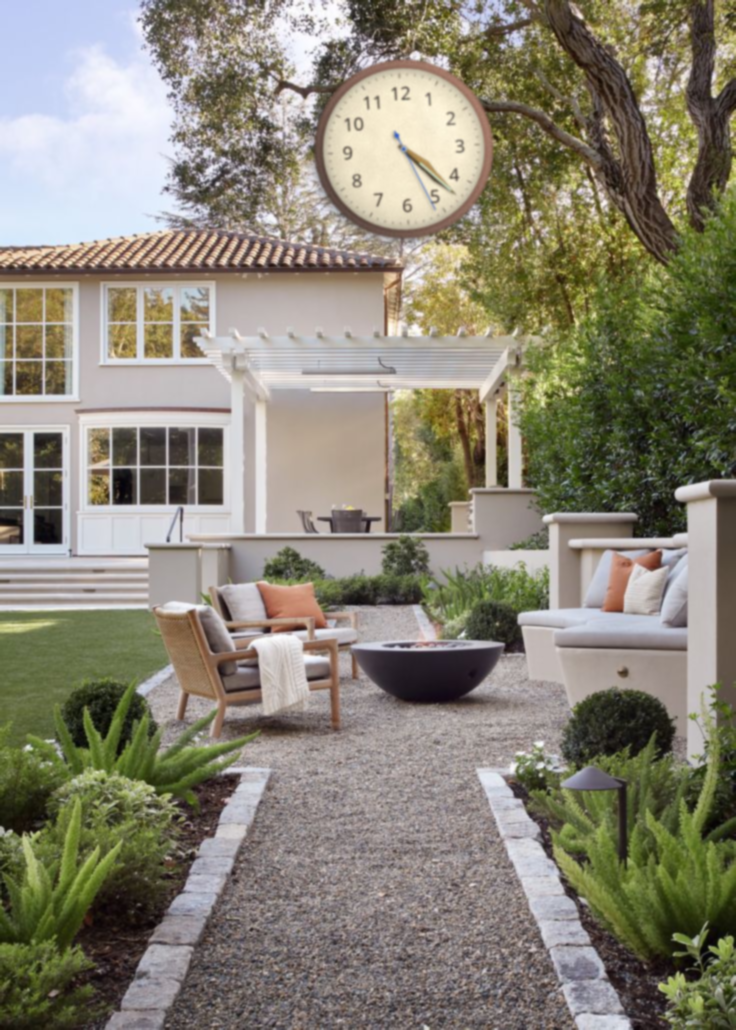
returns 4,22,26
